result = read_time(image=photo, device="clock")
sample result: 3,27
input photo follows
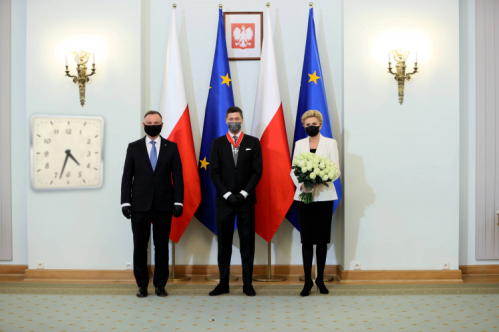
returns 4,33
